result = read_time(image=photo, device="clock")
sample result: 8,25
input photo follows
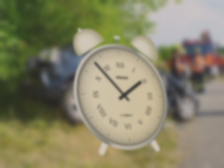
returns 1,53
